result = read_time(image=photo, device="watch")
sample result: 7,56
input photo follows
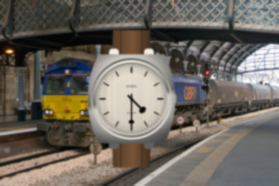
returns 4,30
